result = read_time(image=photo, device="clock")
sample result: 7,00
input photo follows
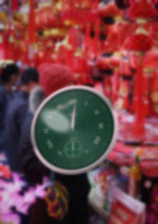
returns 12,01
